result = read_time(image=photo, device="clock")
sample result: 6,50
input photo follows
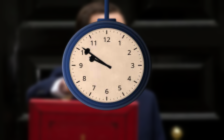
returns 9,51
